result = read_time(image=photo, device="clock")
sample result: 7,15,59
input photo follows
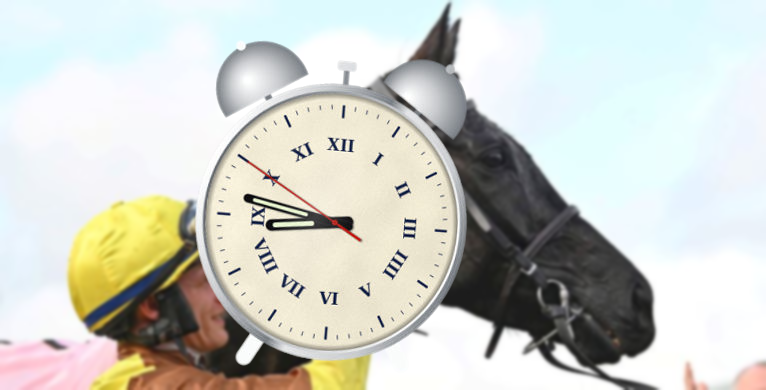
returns 8,46,50
